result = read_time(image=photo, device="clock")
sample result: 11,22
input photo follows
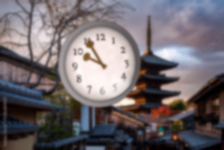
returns 9,55
